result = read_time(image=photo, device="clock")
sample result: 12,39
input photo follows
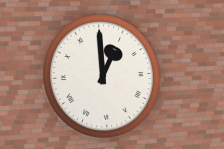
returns 1,00
